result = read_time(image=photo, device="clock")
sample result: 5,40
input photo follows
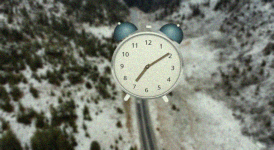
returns 7,09
